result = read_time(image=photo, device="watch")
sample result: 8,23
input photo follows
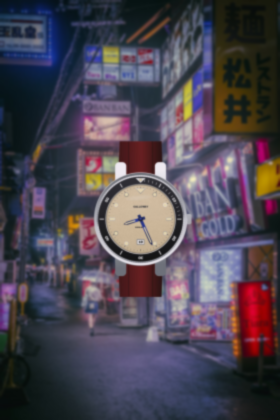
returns 8,26
